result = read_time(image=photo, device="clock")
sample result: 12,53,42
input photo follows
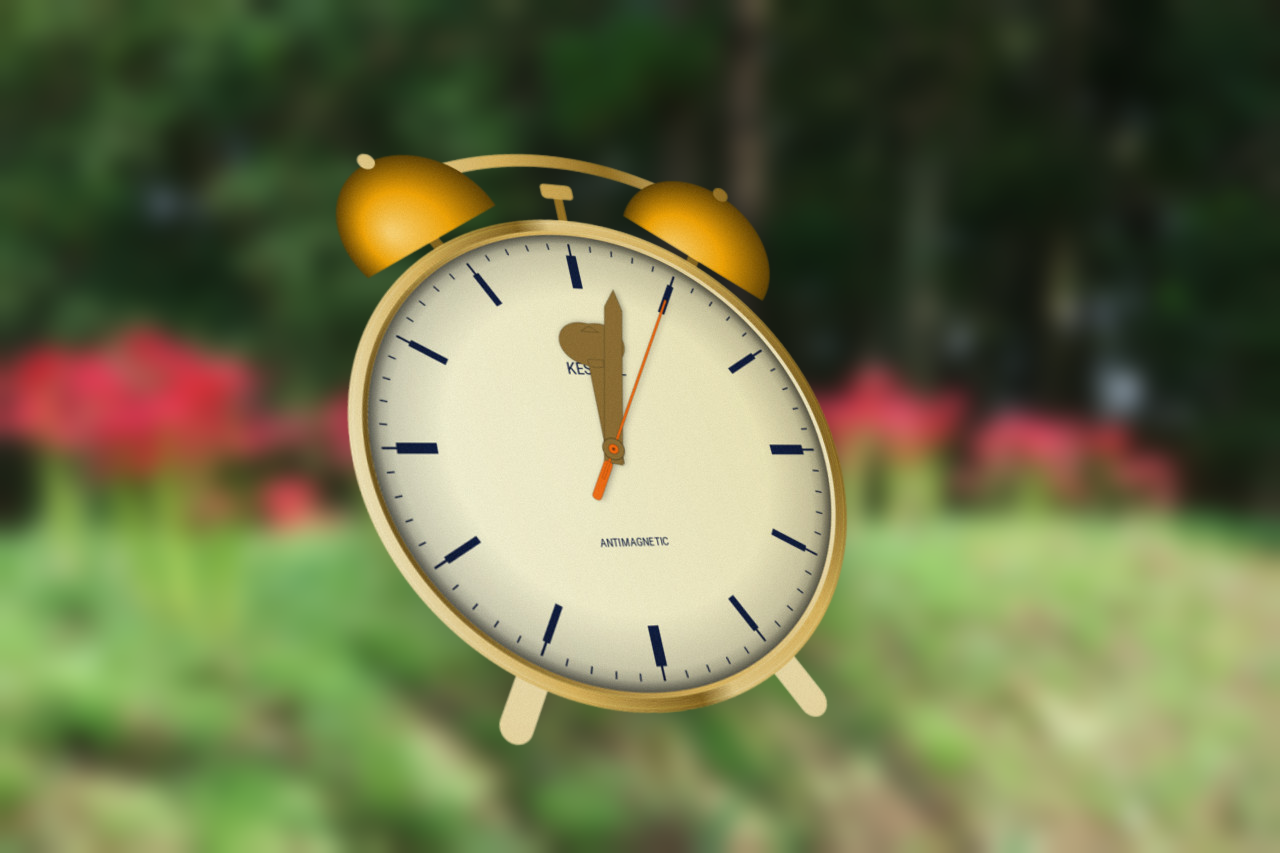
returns 12,02,05
